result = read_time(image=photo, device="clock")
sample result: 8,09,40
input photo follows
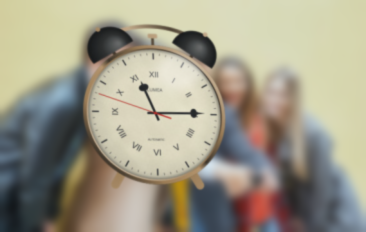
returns 11,14,48
